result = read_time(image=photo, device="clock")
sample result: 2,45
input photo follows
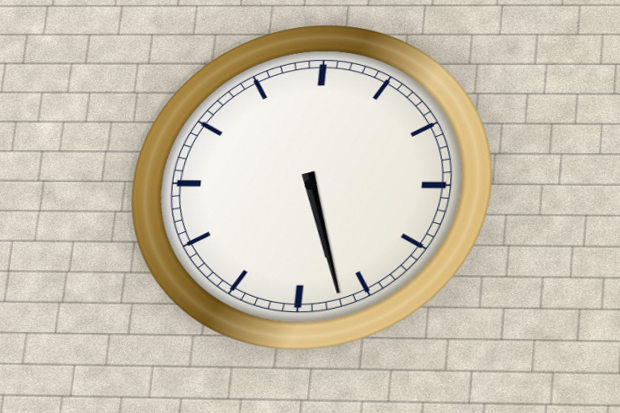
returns 5,27
